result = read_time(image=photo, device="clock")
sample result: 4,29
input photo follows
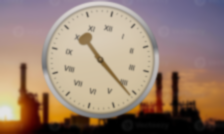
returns 10,21
